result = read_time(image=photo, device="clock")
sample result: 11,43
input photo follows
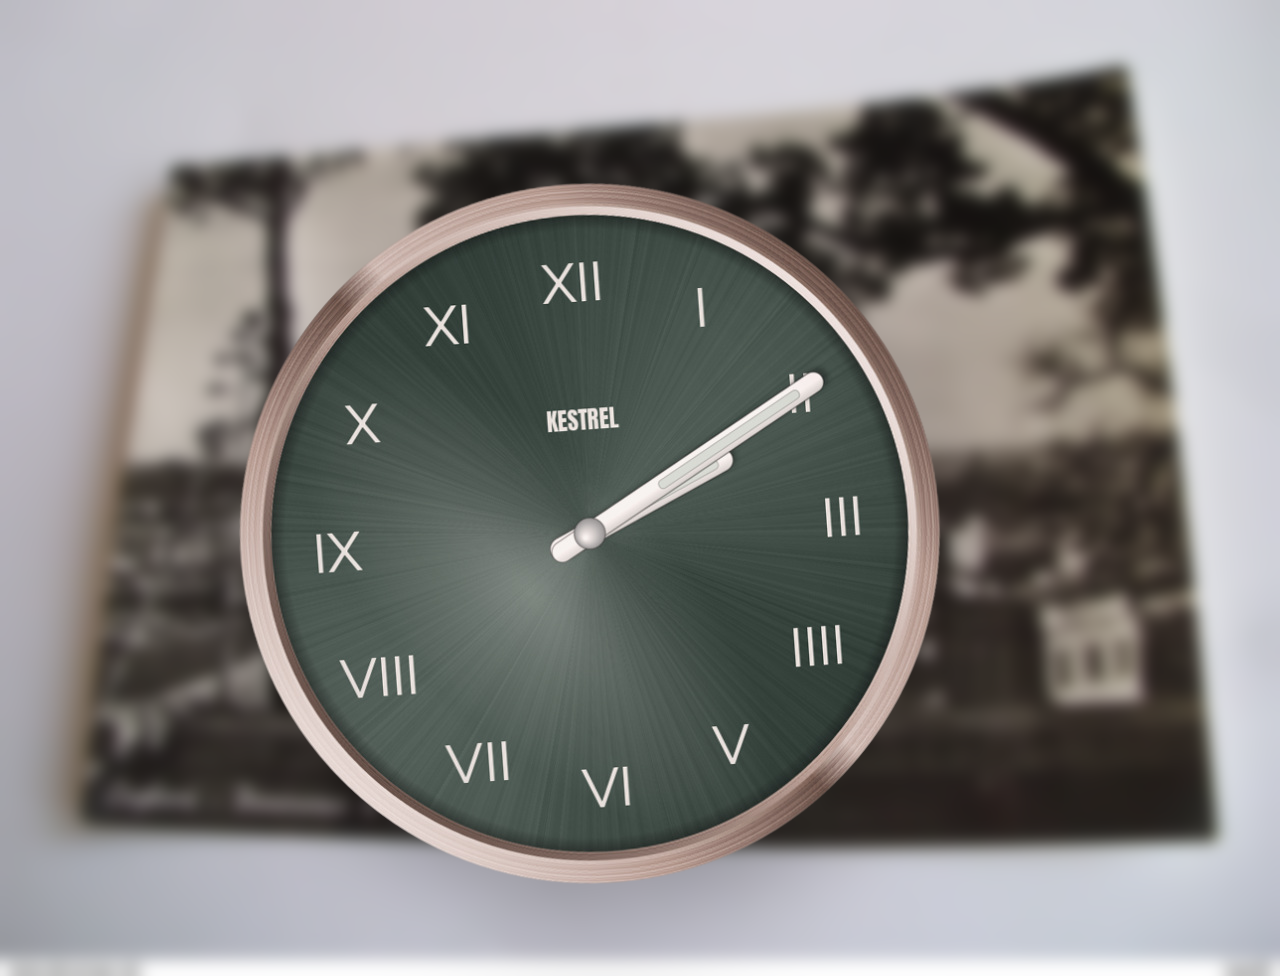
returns 2,10
